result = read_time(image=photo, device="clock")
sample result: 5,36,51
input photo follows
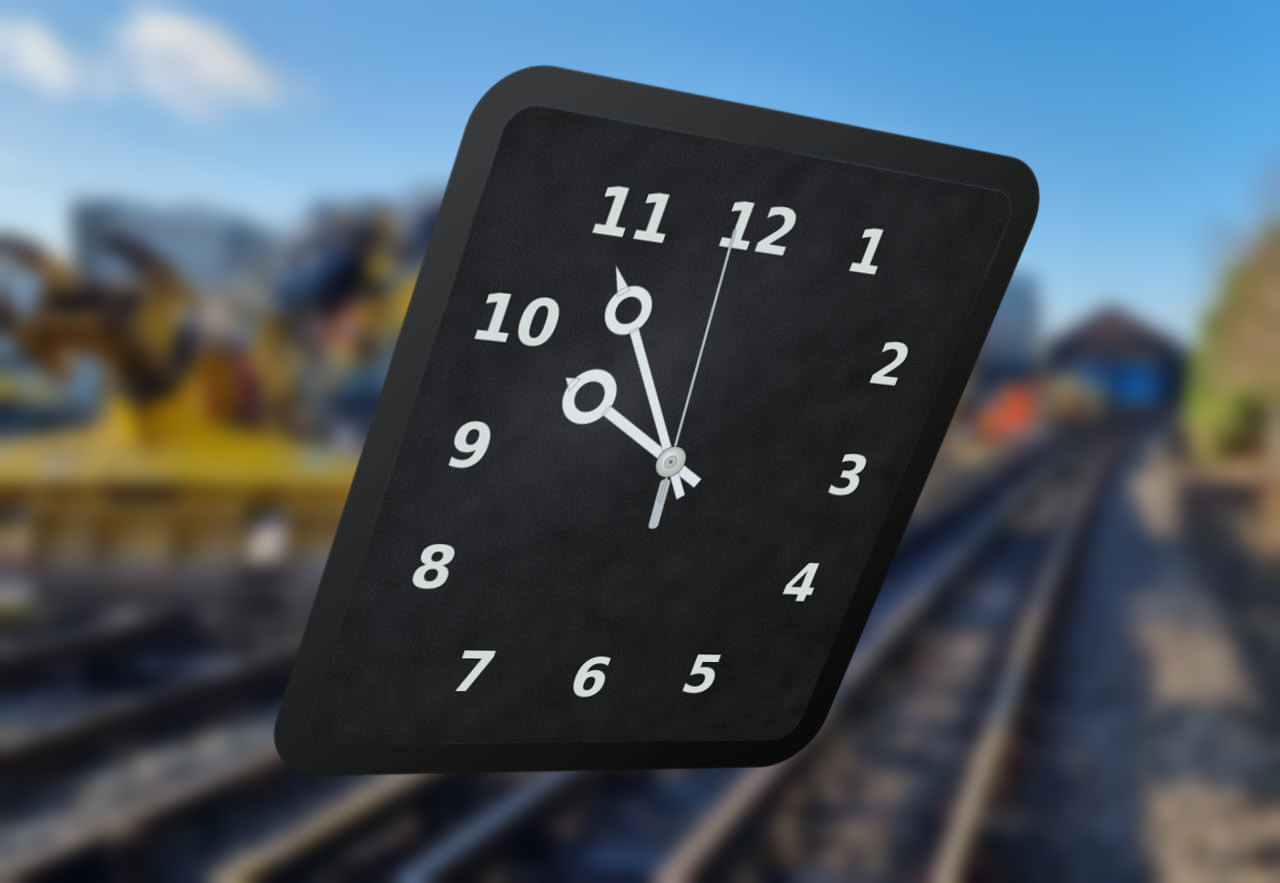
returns 9,53,59
